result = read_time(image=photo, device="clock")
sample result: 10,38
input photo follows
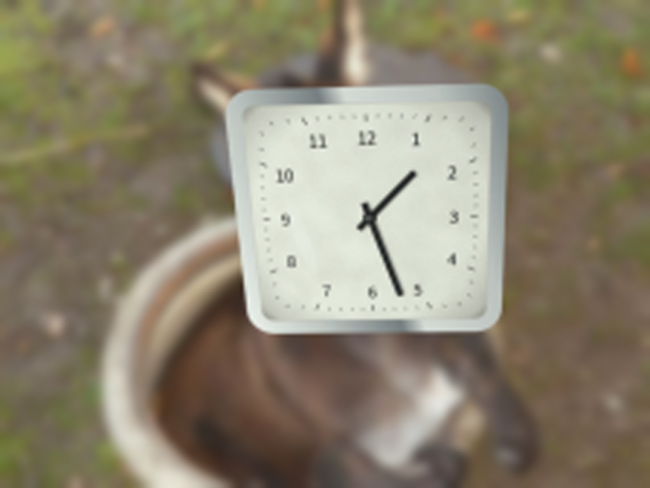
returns 1,27
